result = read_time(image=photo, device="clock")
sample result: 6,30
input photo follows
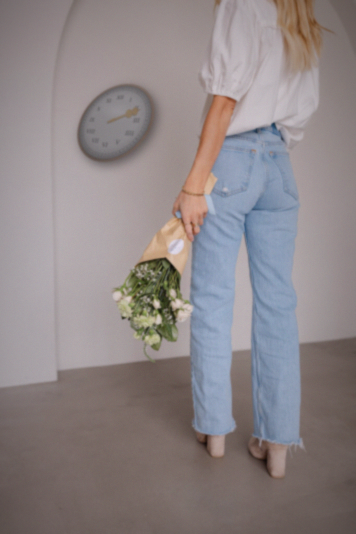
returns 2,11
